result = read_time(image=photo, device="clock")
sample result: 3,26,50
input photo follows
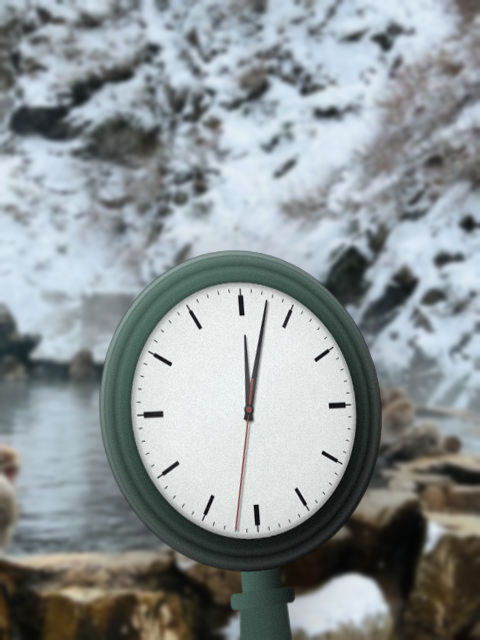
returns 12,02,32
